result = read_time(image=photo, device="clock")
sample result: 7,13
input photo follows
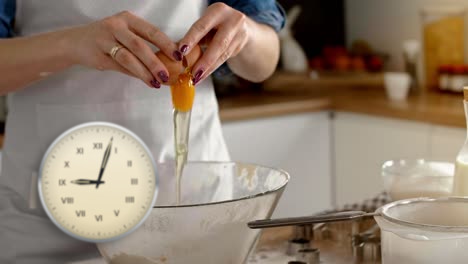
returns 9,03
